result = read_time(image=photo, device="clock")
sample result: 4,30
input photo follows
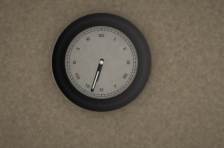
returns 6,33
